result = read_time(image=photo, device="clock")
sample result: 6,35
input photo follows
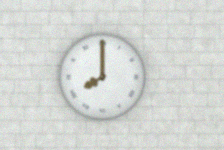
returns 8,00
